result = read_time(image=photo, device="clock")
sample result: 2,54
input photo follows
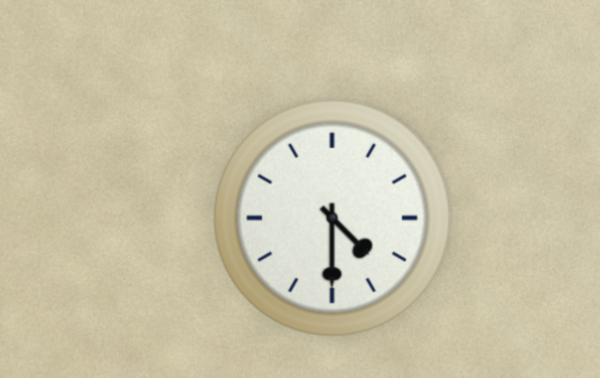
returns 4,30
